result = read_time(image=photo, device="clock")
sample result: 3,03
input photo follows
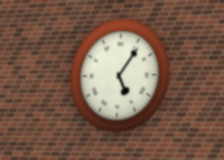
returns 5,06
